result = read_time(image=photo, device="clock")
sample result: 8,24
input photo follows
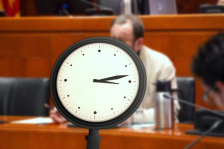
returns 3,13
